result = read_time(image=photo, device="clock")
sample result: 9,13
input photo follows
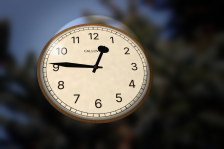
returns 12,46
